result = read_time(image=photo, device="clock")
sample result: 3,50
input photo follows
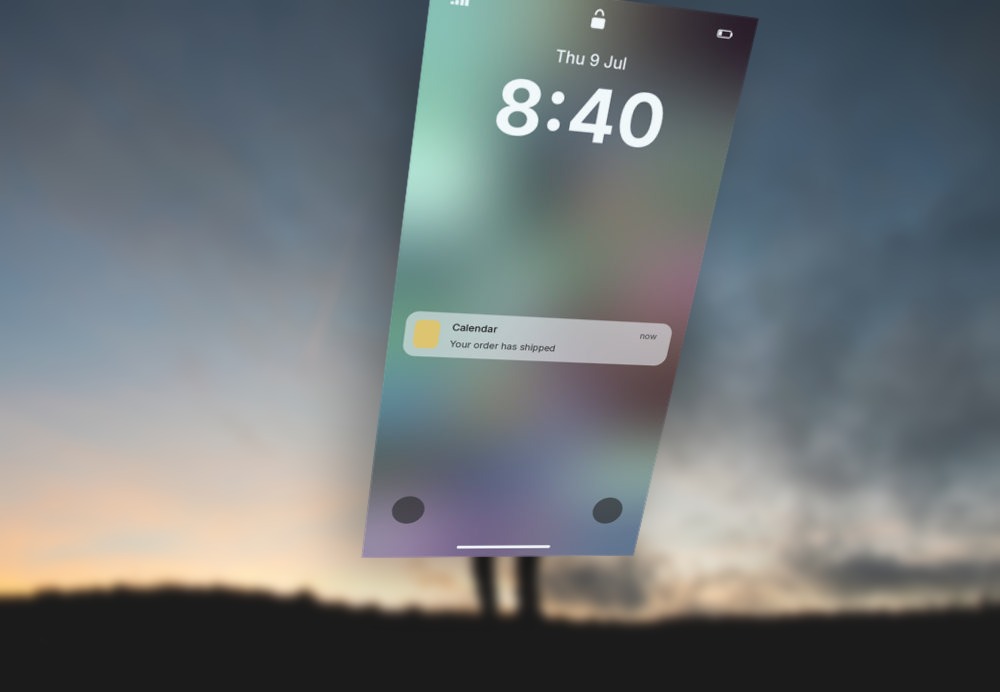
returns 8,40
